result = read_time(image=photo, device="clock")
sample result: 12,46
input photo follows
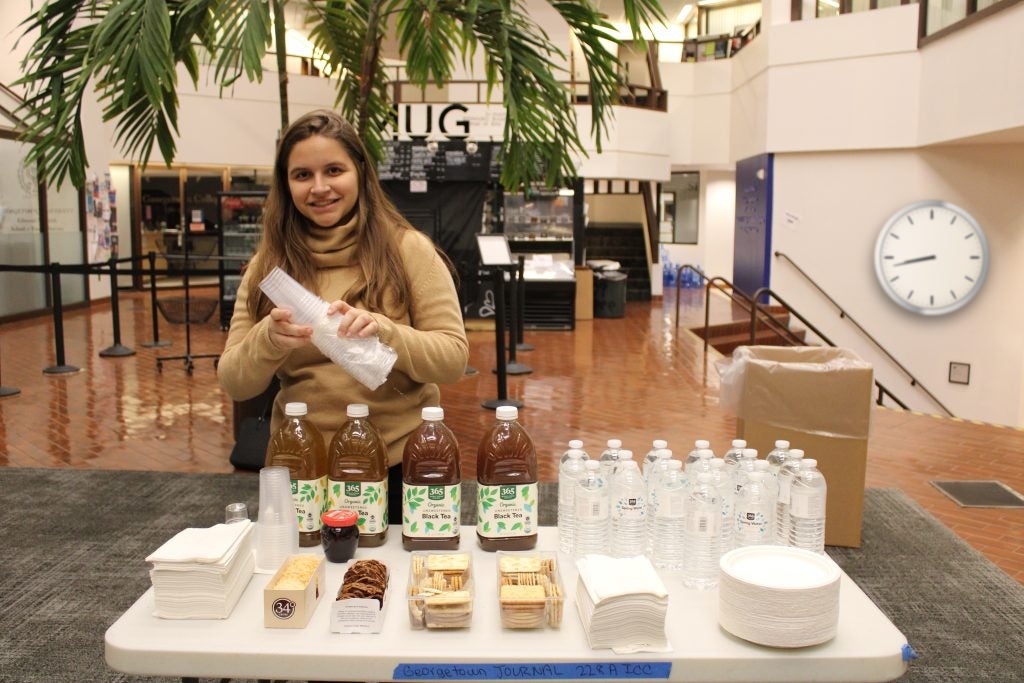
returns 8,43
